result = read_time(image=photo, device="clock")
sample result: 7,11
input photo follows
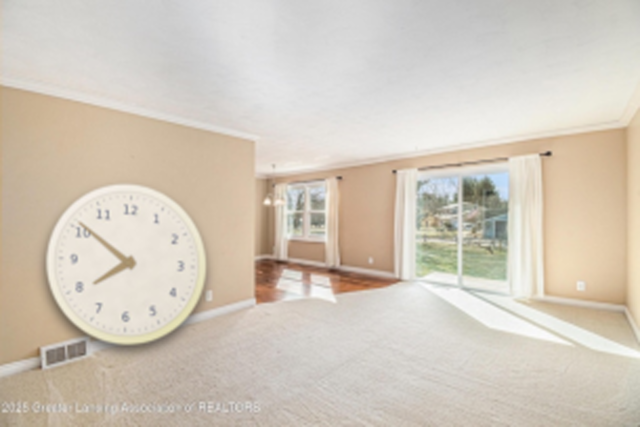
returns 7,51
